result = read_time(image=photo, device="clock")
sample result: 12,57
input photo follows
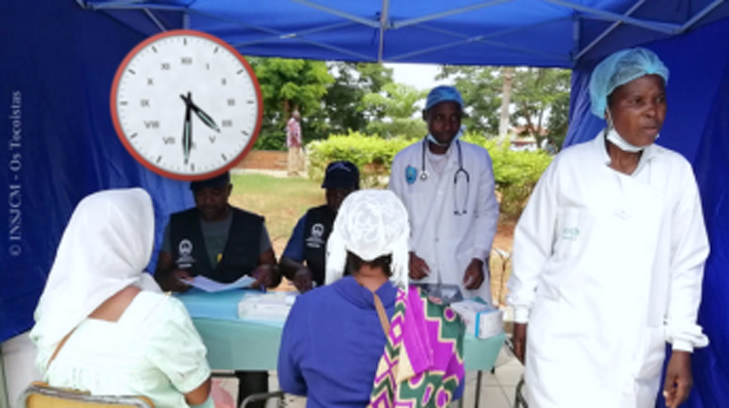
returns 4,31
